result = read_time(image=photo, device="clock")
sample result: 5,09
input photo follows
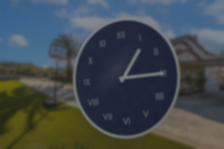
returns 1,15
